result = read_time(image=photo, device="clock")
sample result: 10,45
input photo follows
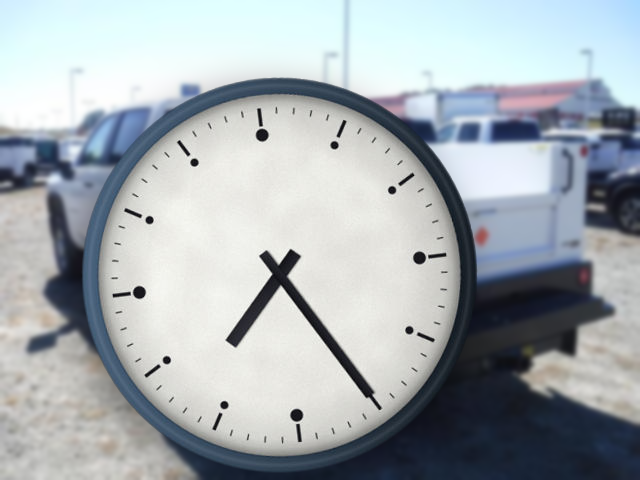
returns 7,25
